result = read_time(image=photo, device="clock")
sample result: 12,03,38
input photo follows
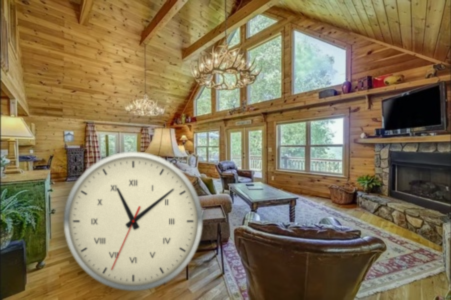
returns 11,08,34
